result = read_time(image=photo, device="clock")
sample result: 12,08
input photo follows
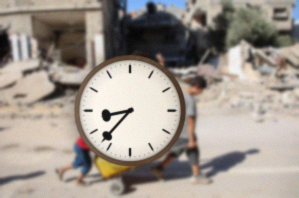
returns 8,37
